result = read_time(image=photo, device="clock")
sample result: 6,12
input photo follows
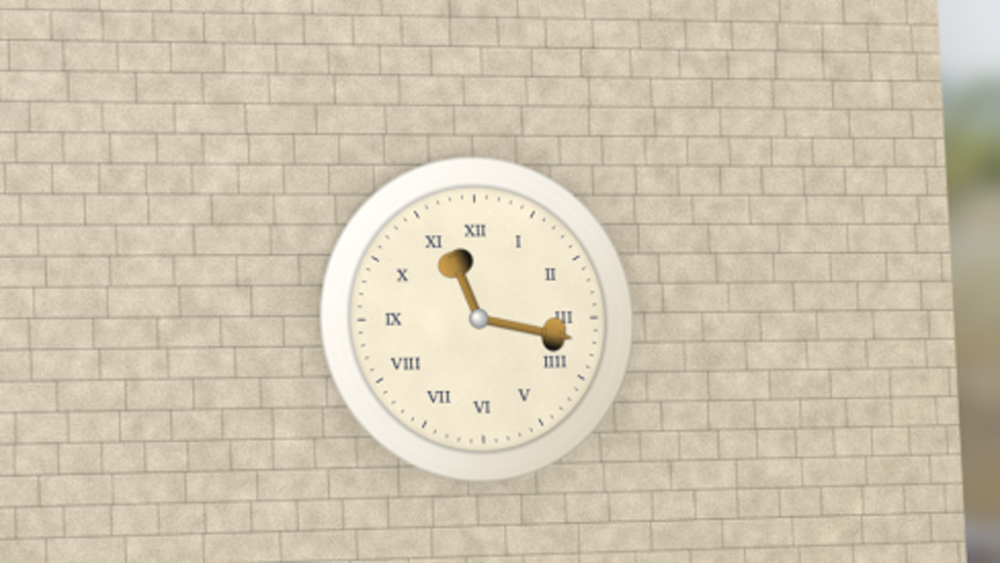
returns 11,17
